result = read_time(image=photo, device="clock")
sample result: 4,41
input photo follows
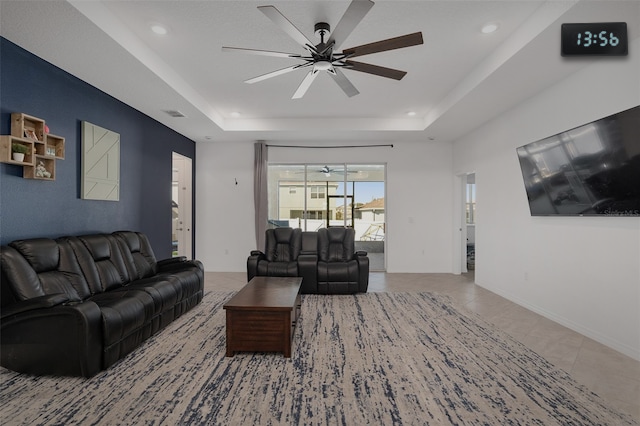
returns 13,56
